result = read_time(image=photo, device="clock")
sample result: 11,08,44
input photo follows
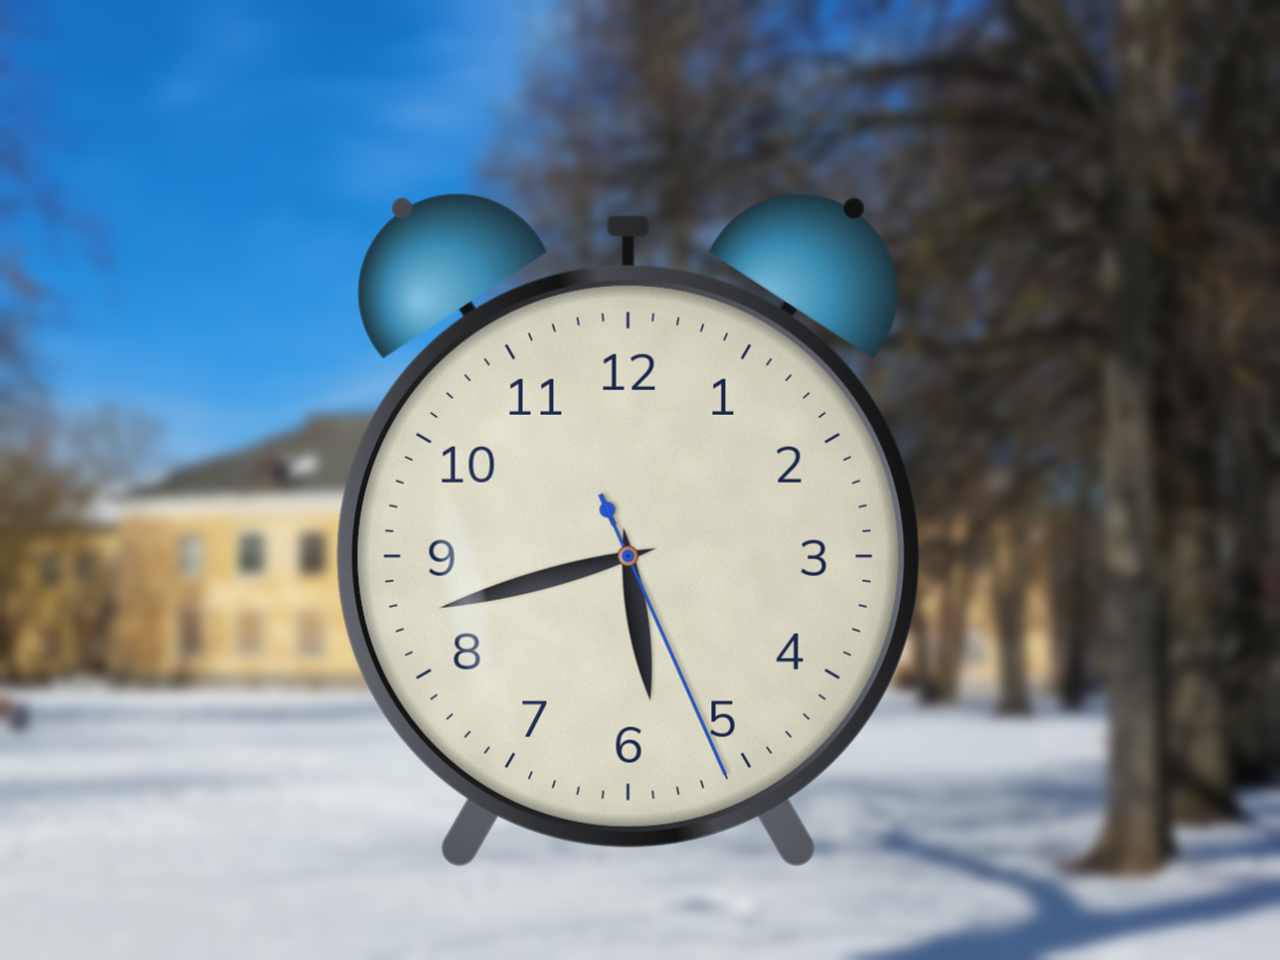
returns 5,42,26
